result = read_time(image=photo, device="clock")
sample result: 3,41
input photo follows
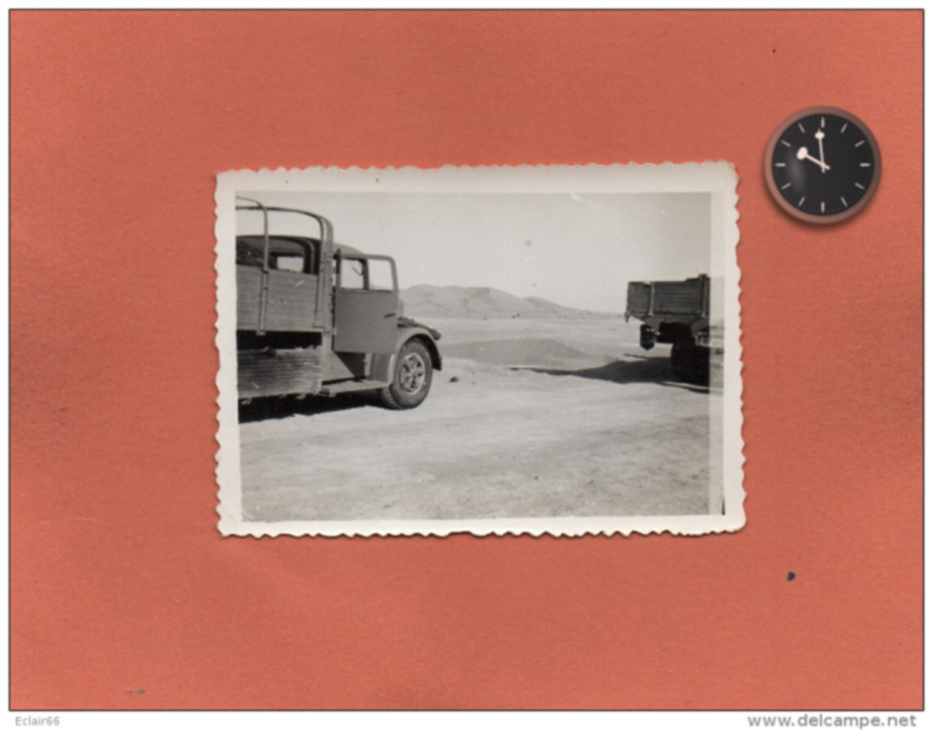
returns 9,59
